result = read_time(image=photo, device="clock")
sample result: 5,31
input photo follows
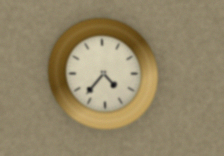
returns 4,37
